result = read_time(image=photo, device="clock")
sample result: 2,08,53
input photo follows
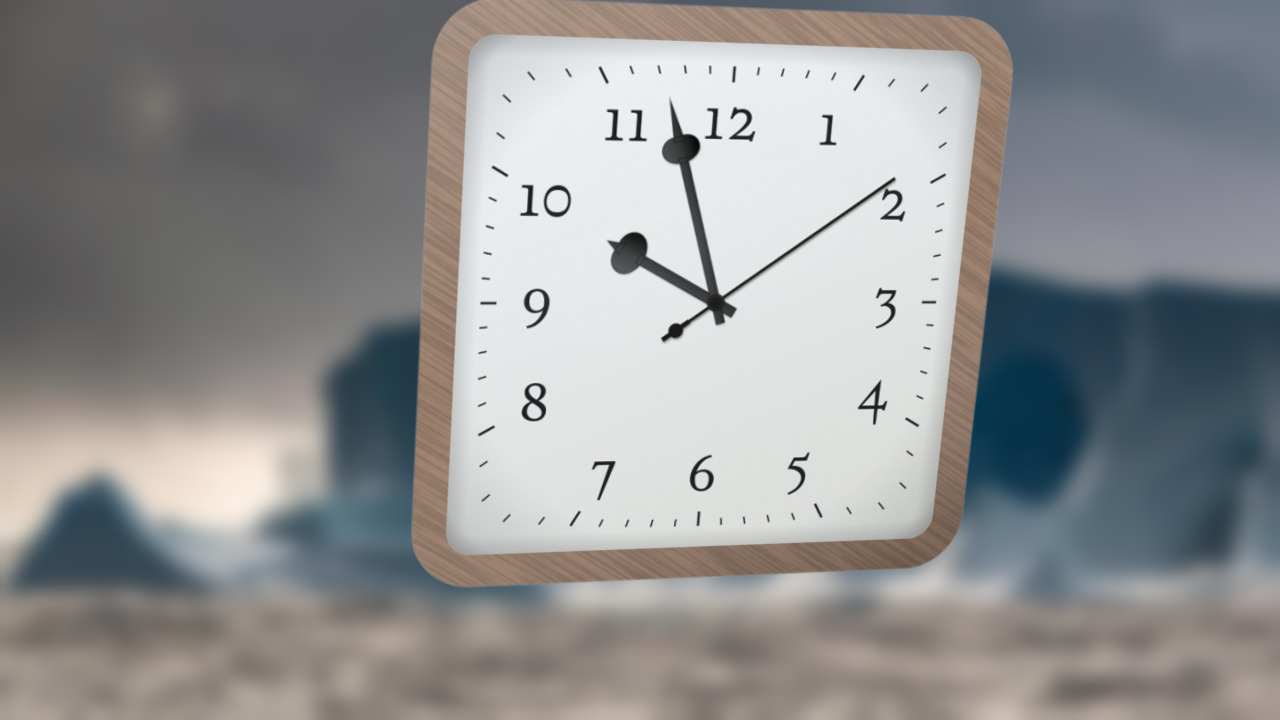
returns 9,57,09
